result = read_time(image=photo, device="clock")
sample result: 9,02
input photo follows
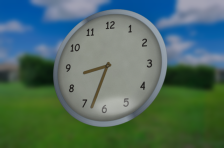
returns 8,33
